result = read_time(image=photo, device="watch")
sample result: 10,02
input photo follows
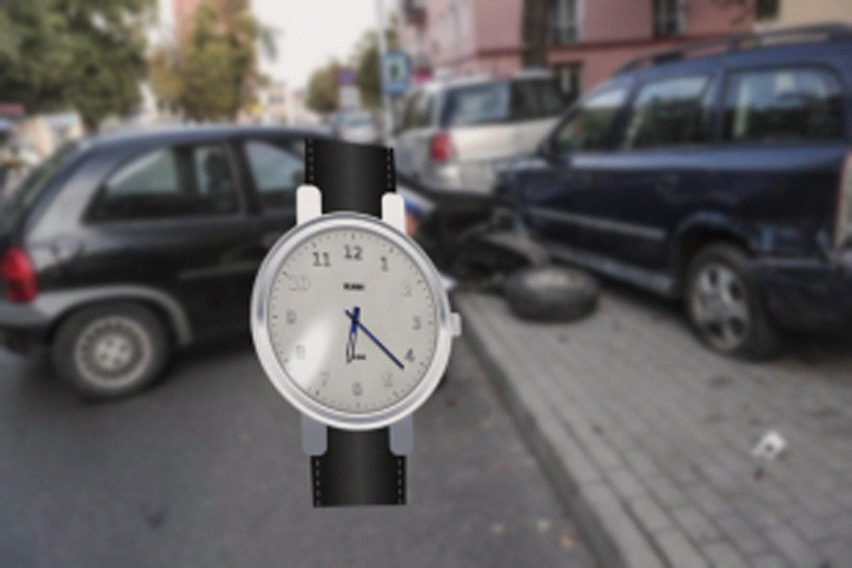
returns 6,22
